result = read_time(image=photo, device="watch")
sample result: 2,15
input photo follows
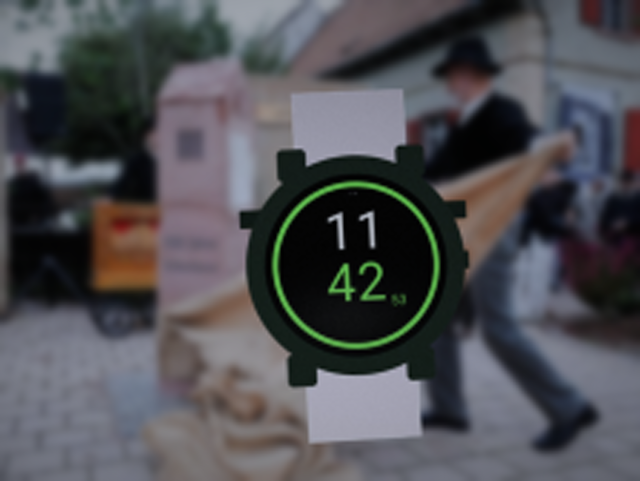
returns 11,42
